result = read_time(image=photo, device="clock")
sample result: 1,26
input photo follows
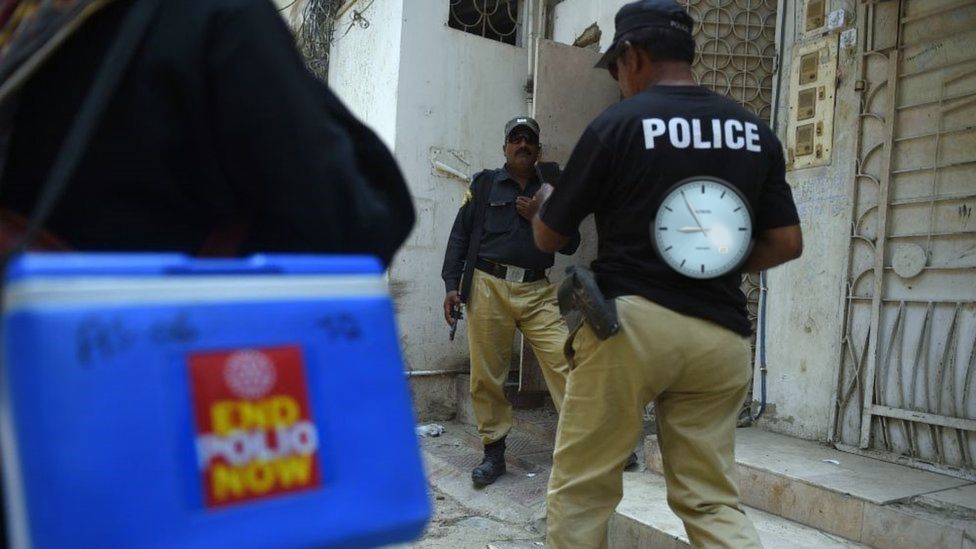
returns 8,55
